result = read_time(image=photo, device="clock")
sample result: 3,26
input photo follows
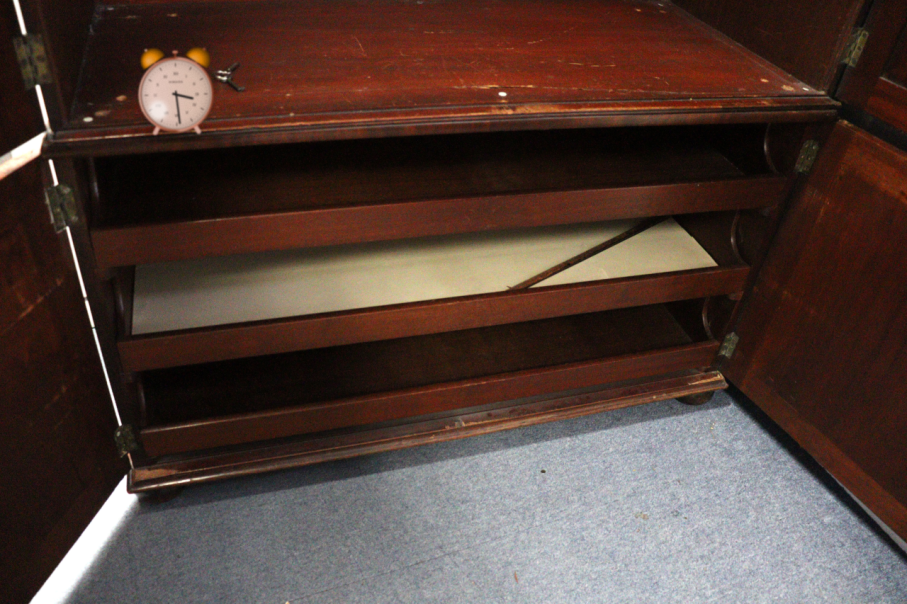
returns 3,29
